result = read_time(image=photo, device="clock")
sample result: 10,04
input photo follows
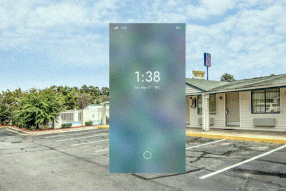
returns 1,38
